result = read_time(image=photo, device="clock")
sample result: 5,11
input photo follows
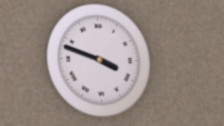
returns 3,48
